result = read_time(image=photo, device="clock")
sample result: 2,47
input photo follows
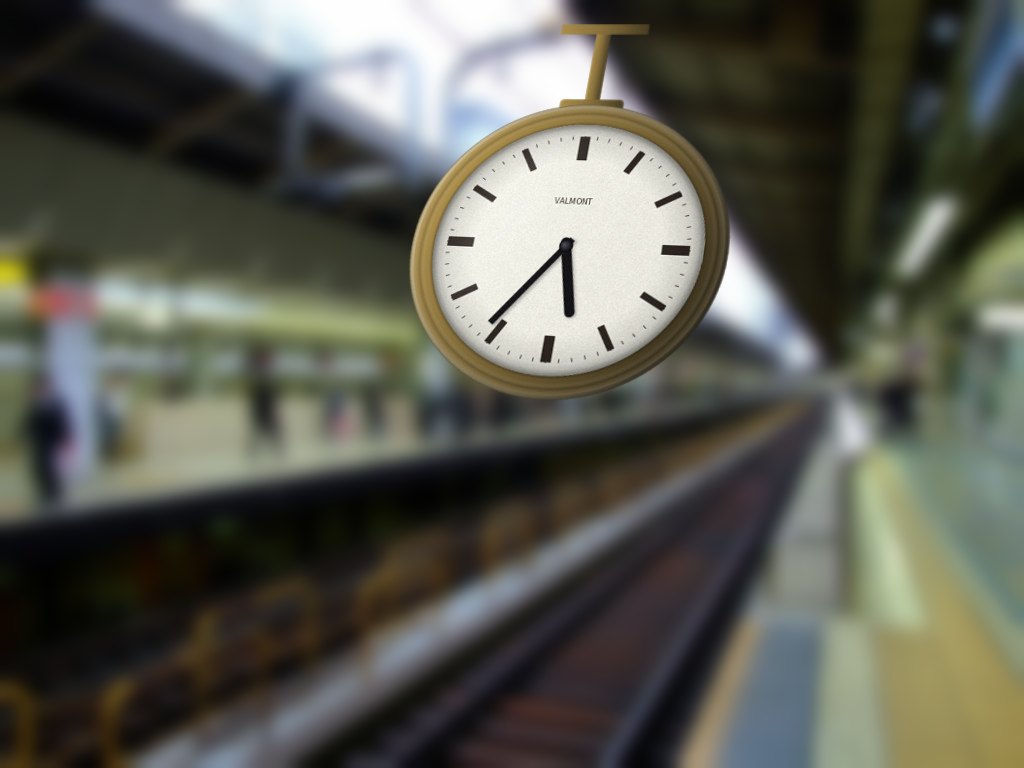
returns 5,36
